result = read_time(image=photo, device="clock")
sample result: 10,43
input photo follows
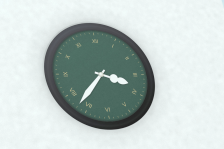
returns 3,37
